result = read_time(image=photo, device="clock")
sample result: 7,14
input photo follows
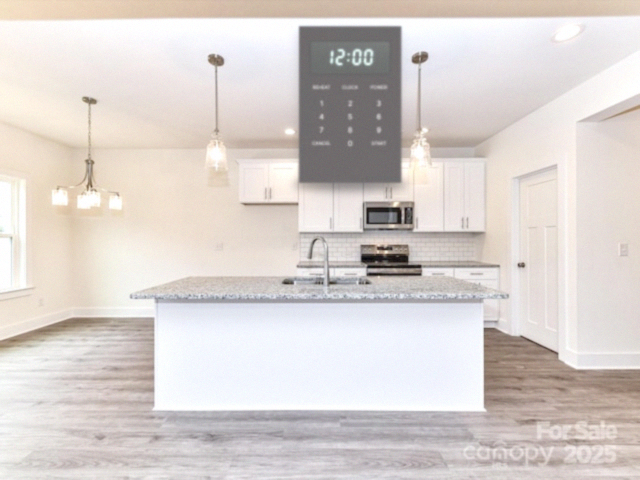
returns 12,00
